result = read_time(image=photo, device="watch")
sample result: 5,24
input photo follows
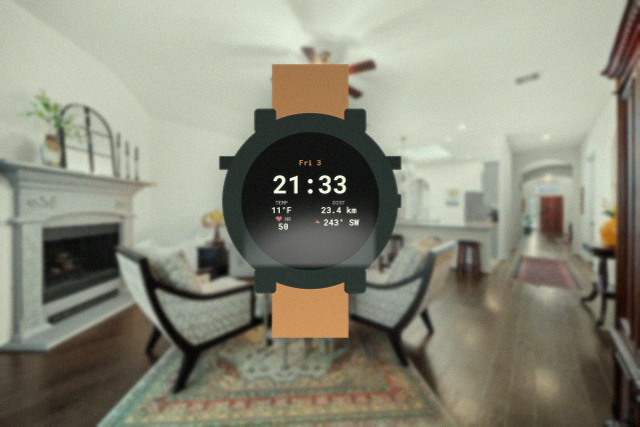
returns 21,33
